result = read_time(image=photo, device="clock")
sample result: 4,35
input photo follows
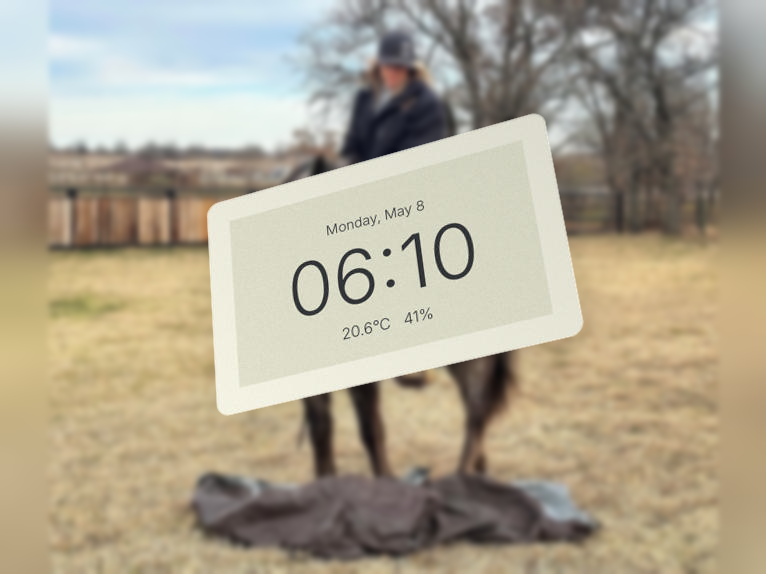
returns 6,10
